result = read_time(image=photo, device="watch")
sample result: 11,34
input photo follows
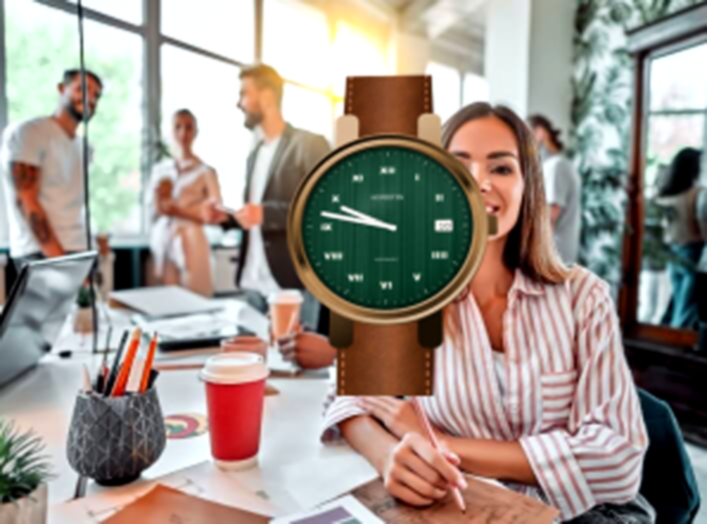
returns 9,47
